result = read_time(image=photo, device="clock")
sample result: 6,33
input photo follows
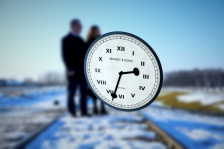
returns 2,33
